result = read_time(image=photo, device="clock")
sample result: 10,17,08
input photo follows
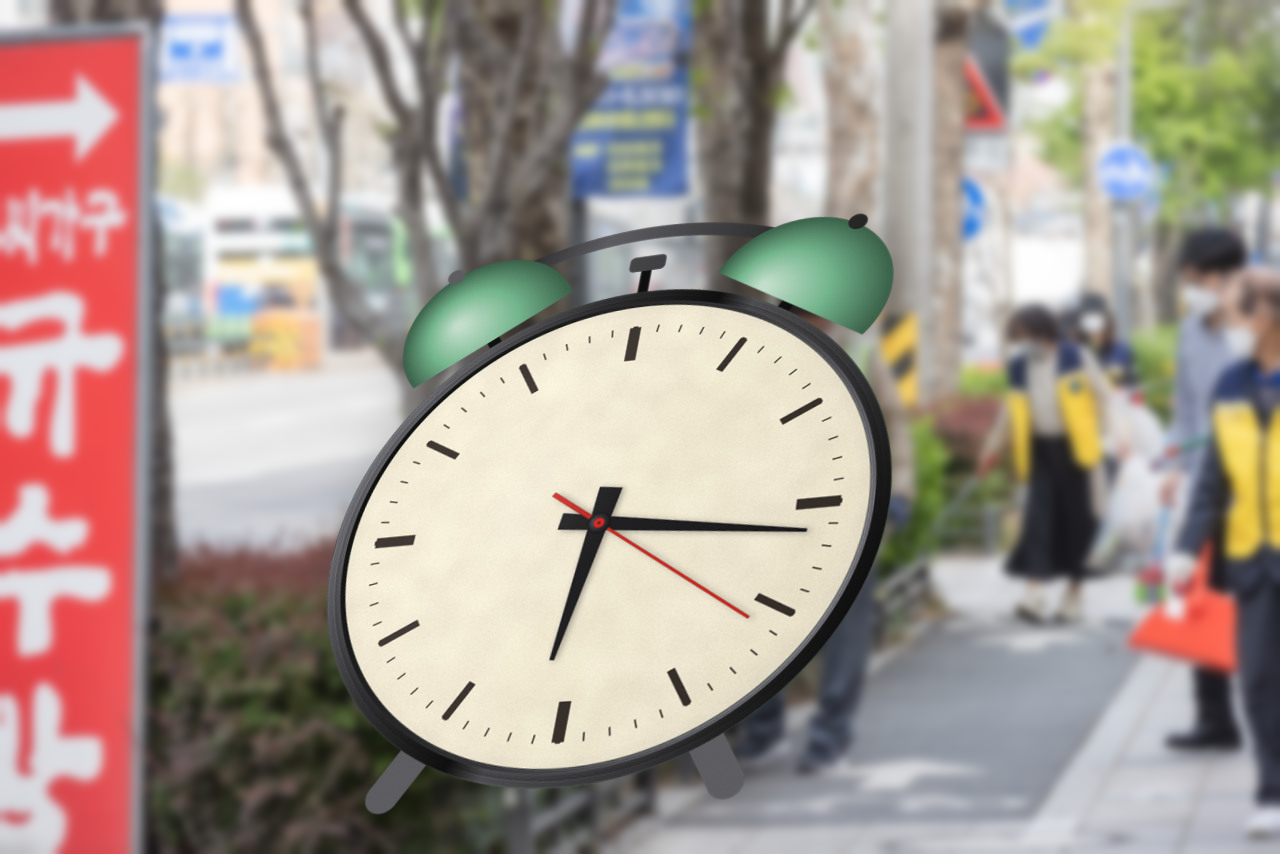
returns 6,16,21
